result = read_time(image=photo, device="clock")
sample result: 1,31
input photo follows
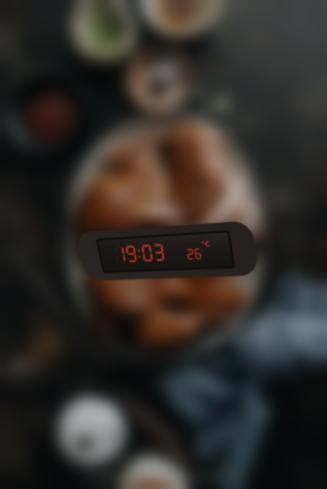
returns 19,03
